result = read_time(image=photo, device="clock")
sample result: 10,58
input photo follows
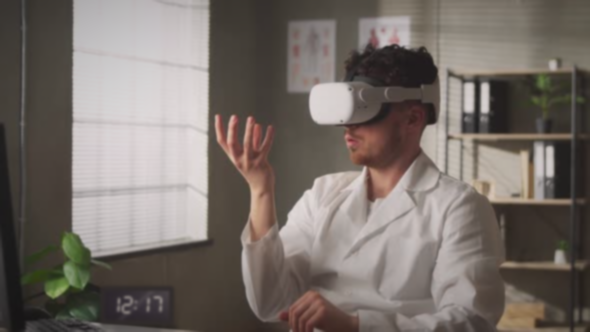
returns 12,17
